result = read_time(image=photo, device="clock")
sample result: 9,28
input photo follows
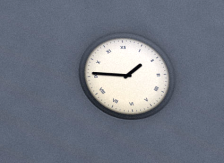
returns 1,46
